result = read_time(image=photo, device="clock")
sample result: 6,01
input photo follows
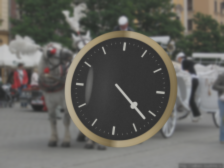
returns 4,22
